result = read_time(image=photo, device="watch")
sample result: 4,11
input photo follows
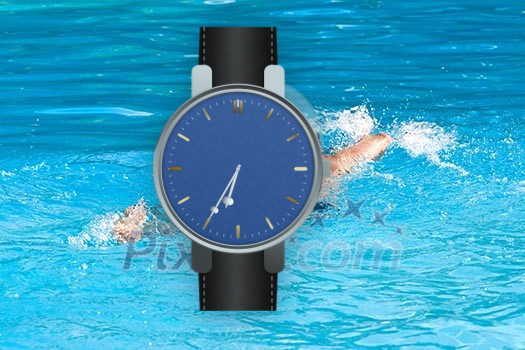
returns 6,35
